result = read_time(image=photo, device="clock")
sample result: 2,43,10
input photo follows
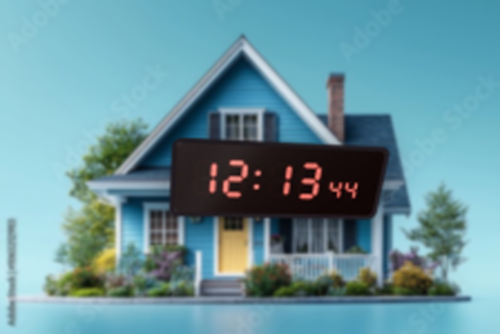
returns 12,13,44
